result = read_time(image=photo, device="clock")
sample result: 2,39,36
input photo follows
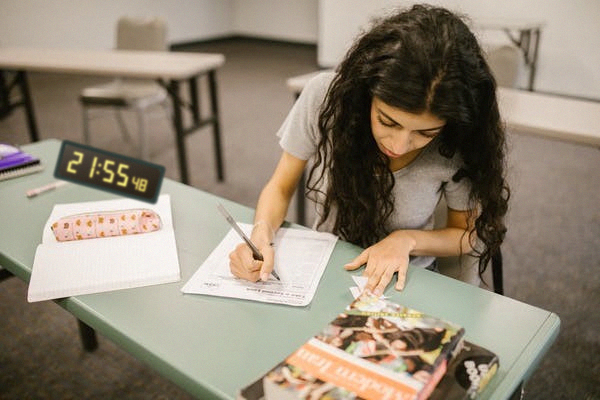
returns 21,55,48
